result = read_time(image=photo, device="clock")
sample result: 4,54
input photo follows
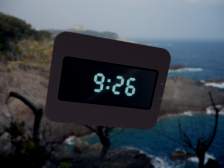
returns 9,26
